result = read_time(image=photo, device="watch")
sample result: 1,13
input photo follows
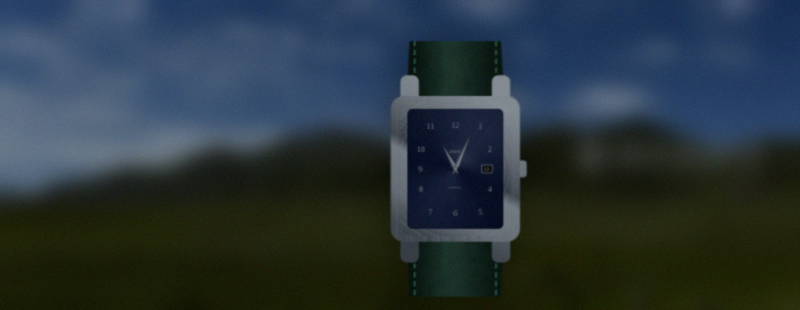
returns 11,04
